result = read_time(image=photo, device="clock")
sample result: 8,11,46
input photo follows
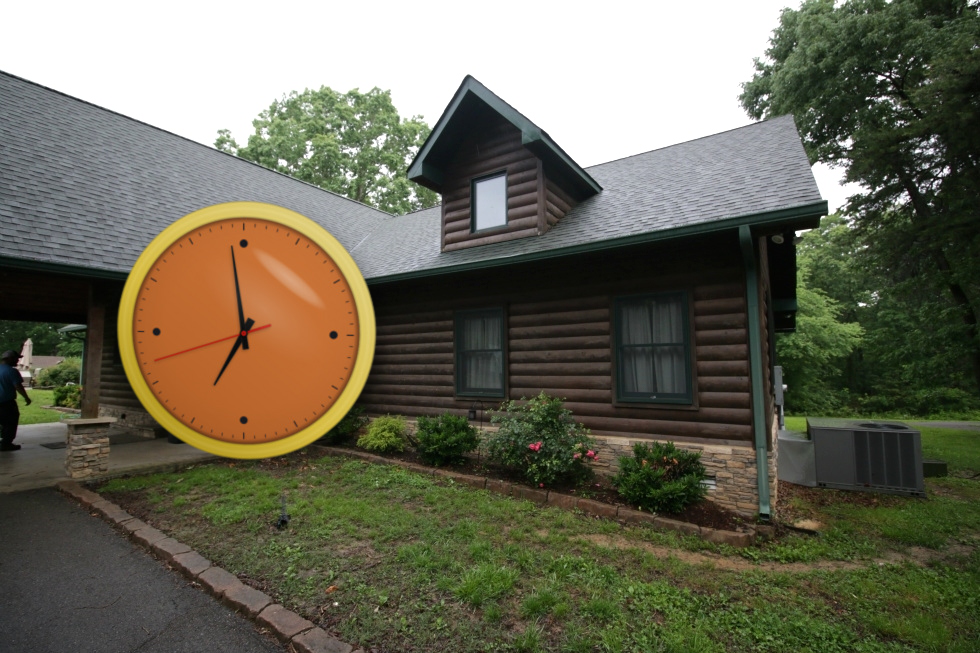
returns 6,58,42
